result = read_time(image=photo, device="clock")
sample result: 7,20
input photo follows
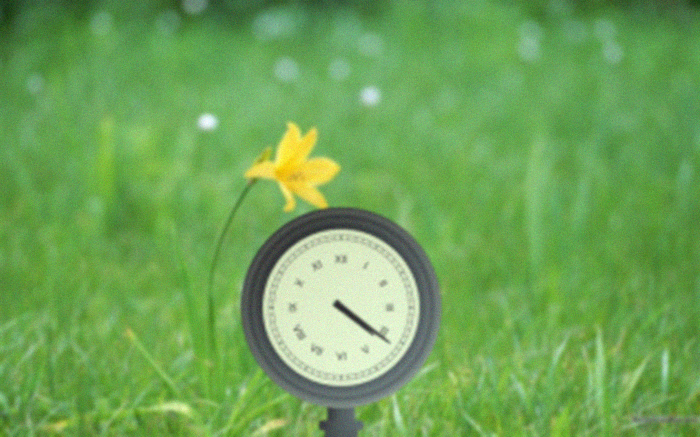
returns 4,21
